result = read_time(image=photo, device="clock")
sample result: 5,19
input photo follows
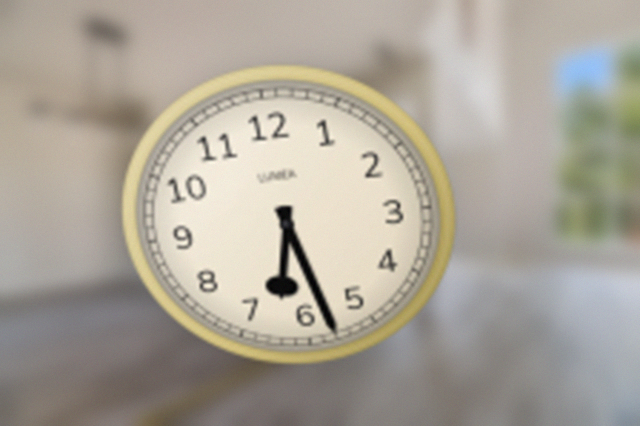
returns 6,28
